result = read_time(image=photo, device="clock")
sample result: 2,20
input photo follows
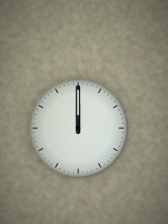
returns 12,00
